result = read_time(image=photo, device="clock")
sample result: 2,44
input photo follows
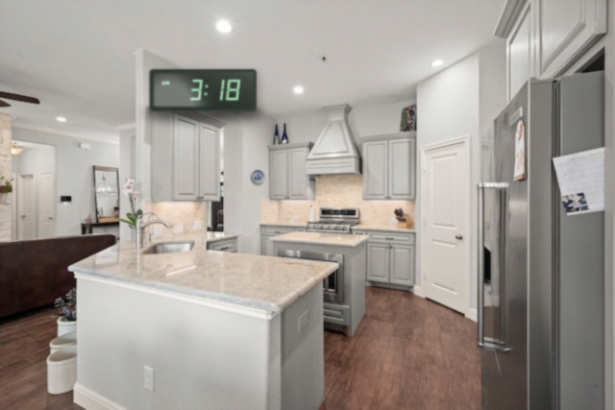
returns 3,18
